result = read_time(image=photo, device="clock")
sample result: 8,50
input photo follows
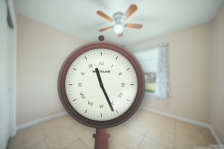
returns 11,26
